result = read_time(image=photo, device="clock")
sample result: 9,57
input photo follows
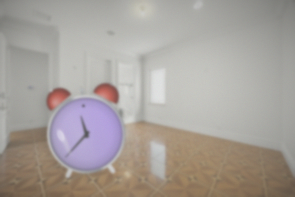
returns 11,38
